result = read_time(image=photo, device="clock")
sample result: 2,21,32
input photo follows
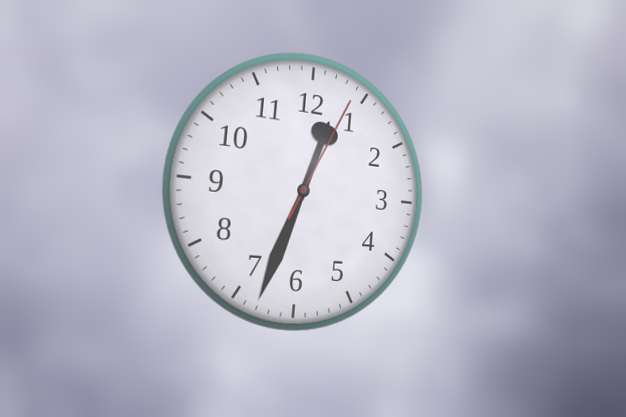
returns 12,33,04
